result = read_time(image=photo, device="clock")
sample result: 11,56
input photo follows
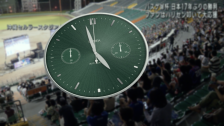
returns 4,58
